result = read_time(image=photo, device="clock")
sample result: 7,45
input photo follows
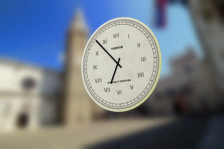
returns 6,53
